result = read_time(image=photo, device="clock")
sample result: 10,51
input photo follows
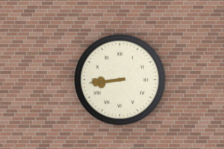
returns 8,44
